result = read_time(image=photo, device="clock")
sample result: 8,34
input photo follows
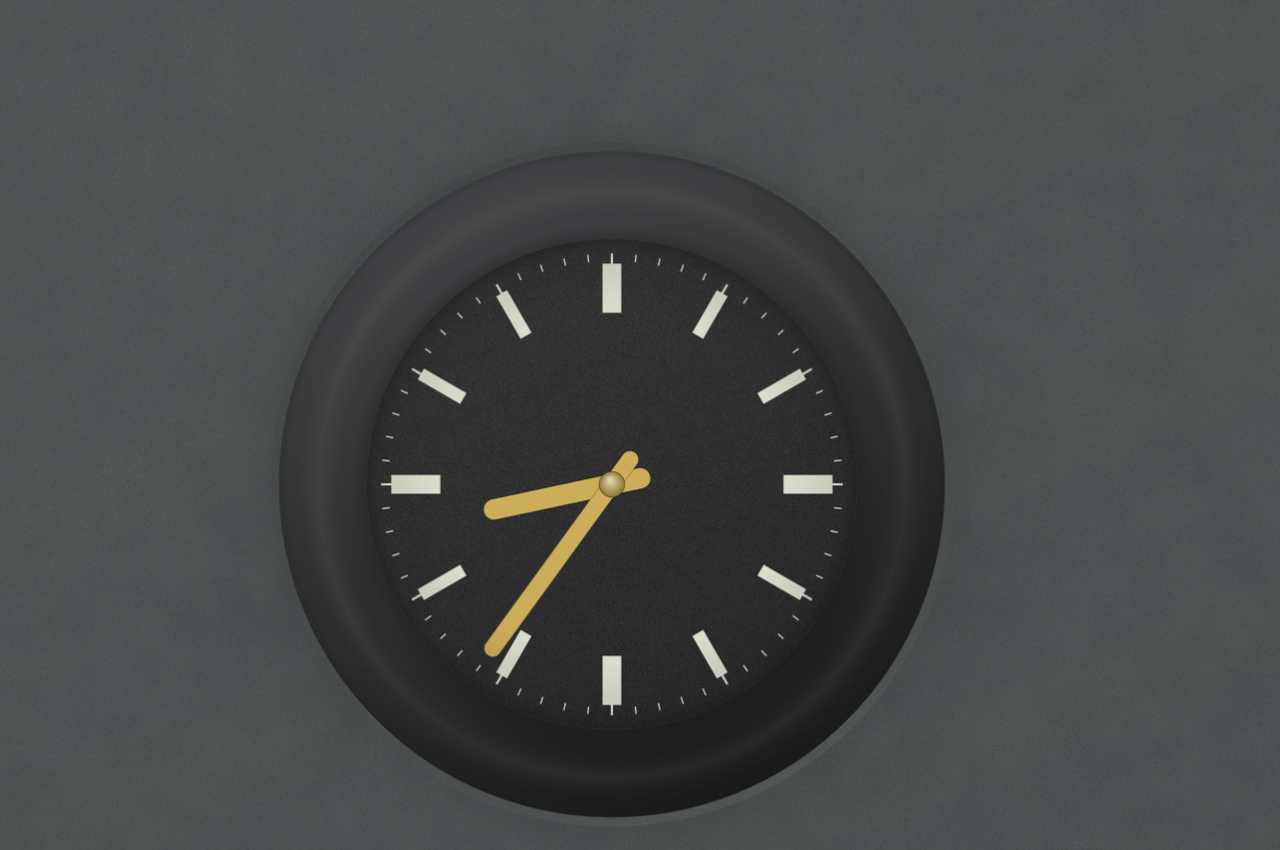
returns 8,36
